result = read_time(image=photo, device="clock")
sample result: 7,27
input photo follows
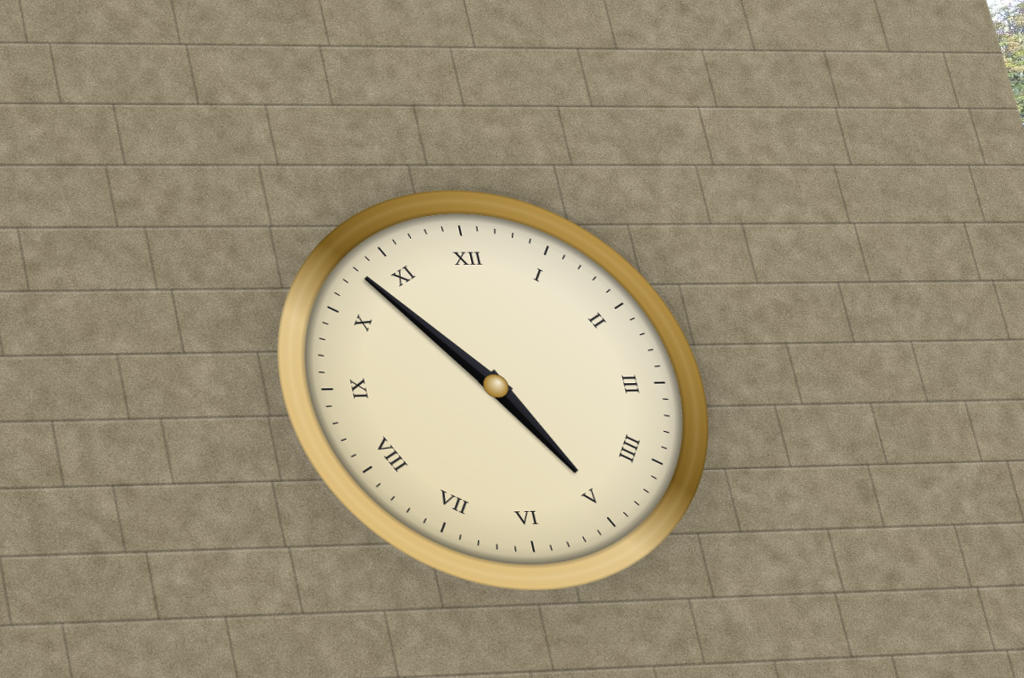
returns 4,53
